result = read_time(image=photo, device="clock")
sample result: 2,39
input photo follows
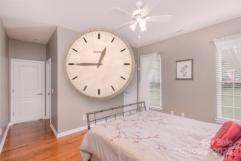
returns 12,45
